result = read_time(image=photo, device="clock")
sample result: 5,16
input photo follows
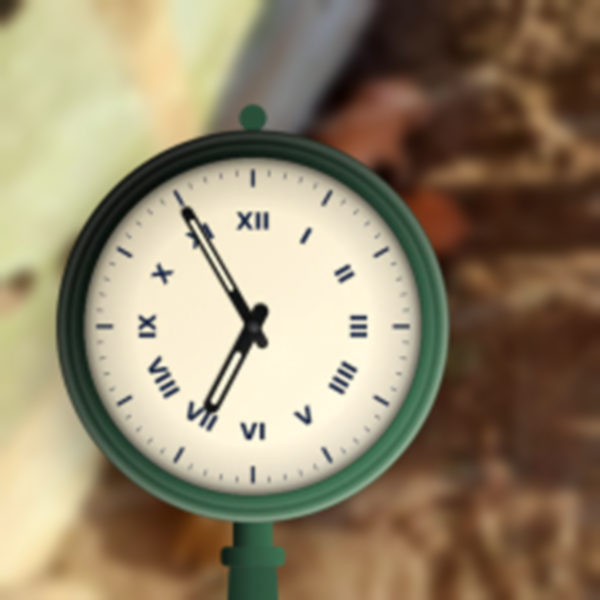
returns 6,55
